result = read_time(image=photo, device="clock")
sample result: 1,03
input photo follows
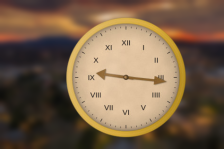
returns 9,16
